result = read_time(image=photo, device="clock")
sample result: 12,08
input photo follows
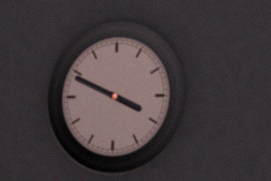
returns 3,49
